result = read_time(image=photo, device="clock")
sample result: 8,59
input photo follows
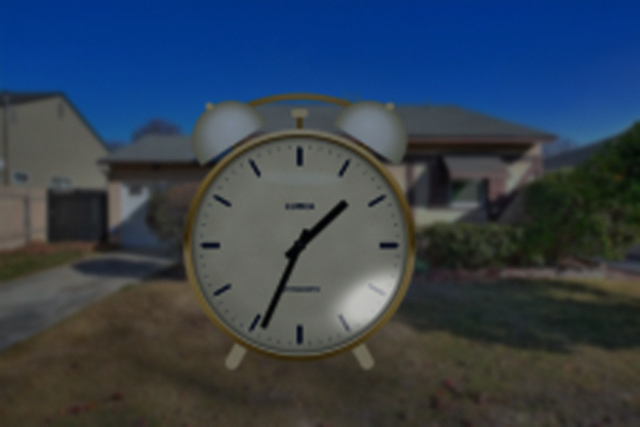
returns 1,34
